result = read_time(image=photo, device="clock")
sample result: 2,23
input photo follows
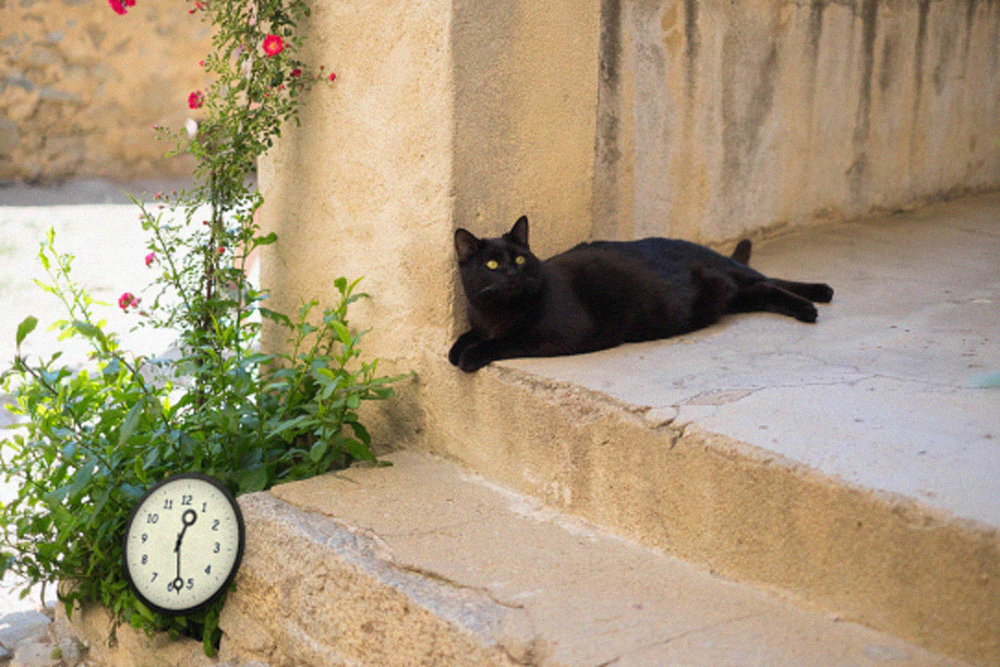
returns 12,28
